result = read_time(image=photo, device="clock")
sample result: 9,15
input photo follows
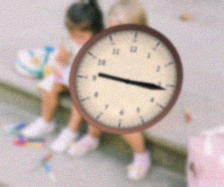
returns 9,16
